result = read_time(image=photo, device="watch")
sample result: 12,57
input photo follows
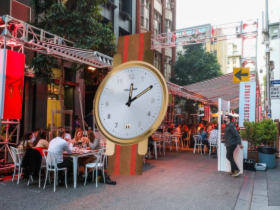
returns 12,10
